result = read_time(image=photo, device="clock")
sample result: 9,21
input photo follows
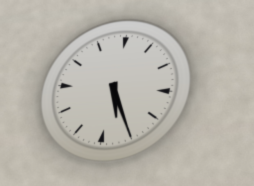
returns 5,25
